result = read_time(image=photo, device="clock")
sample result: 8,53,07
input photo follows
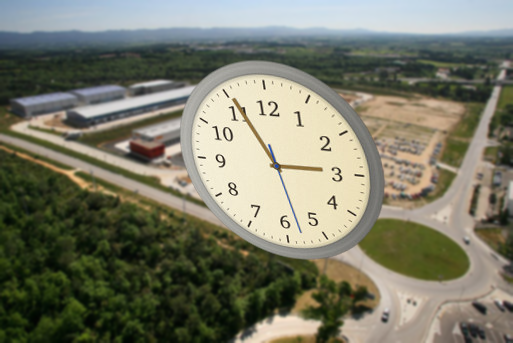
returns 2,55,28
